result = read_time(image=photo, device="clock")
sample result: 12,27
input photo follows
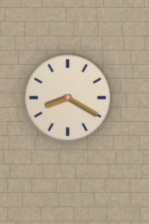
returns 8,20
